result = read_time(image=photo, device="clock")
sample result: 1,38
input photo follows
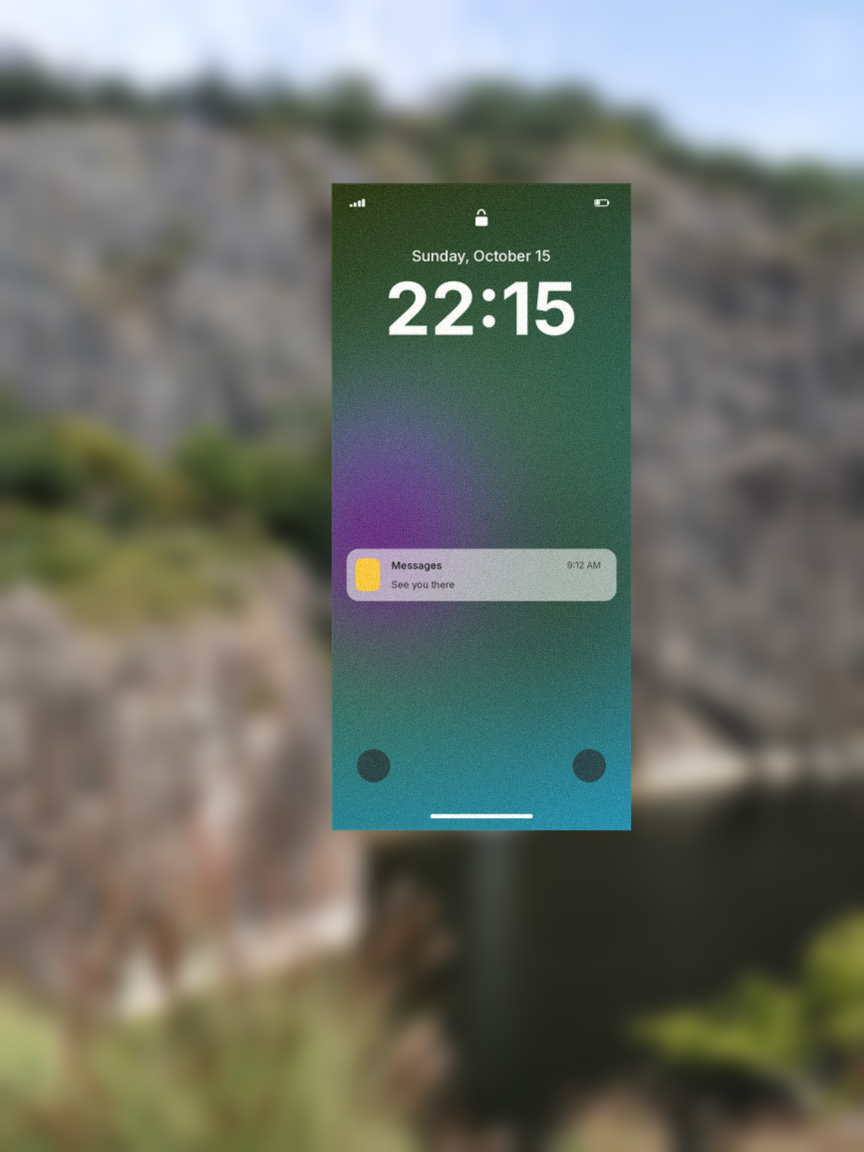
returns 22,15
